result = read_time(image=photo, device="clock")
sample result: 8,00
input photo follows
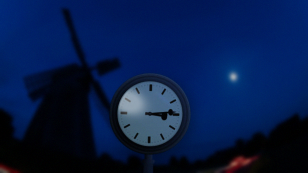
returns 3,14
